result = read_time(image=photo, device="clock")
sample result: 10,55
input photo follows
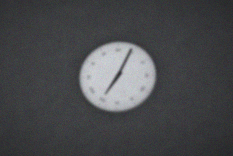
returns 7,04
